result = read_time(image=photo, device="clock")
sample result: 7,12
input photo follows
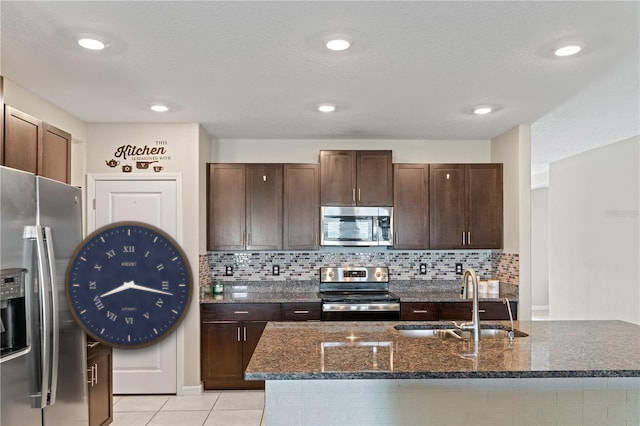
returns 8,17
